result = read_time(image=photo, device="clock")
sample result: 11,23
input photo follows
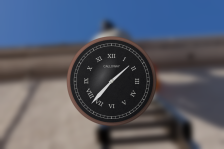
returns 1,37
